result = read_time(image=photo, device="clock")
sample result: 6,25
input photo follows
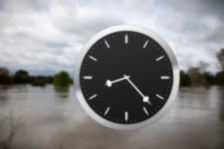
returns 8,23
